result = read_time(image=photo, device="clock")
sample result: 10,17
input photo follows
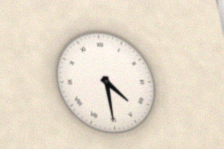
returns 4,30
